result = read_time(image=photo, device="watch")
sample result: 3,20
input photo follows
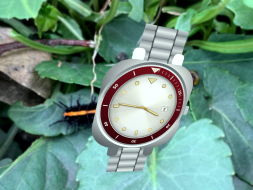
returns 3,46
